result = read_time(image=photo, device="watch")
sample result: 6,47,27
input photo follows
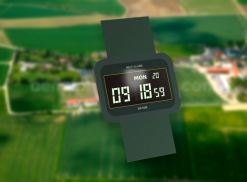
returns 9,18,59
